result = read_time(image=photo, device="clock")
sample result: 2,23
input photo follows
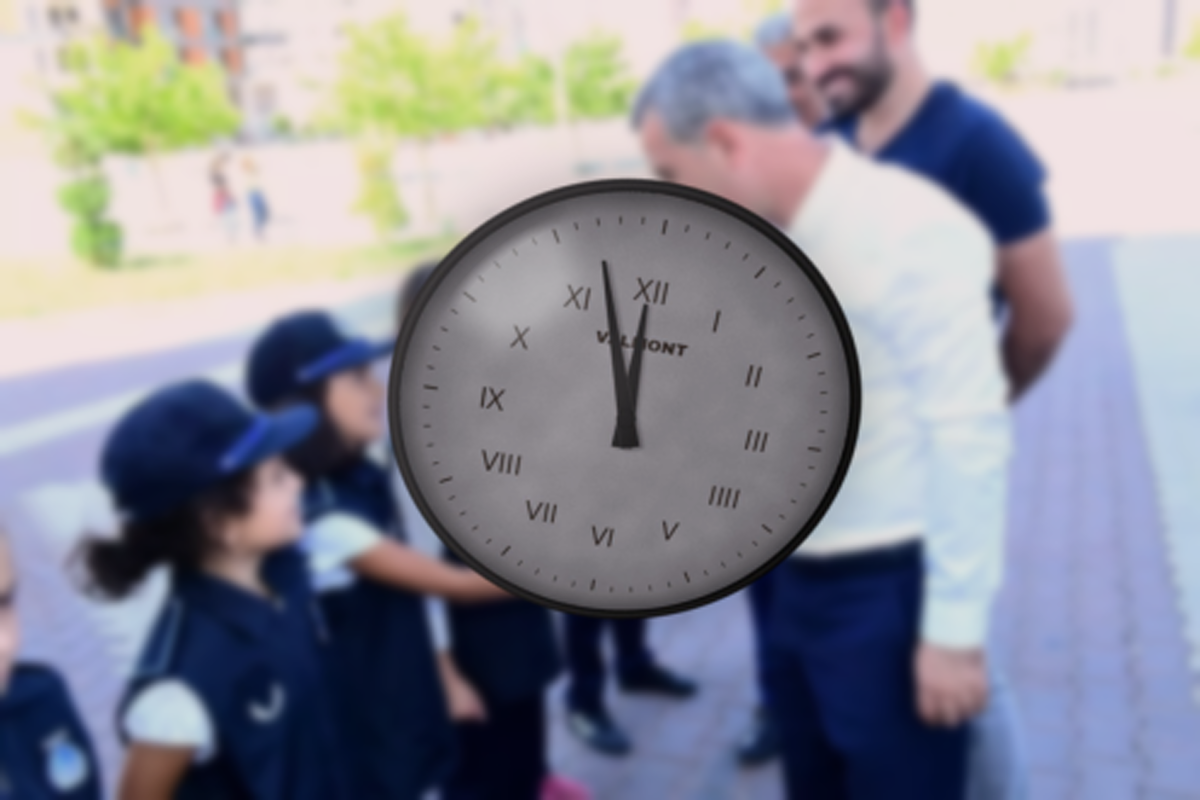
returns 11,57
